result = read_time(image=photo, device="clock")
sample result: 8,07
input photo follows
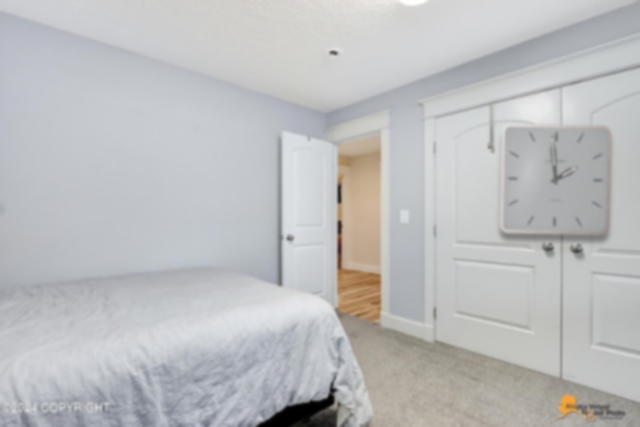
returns 1,59
